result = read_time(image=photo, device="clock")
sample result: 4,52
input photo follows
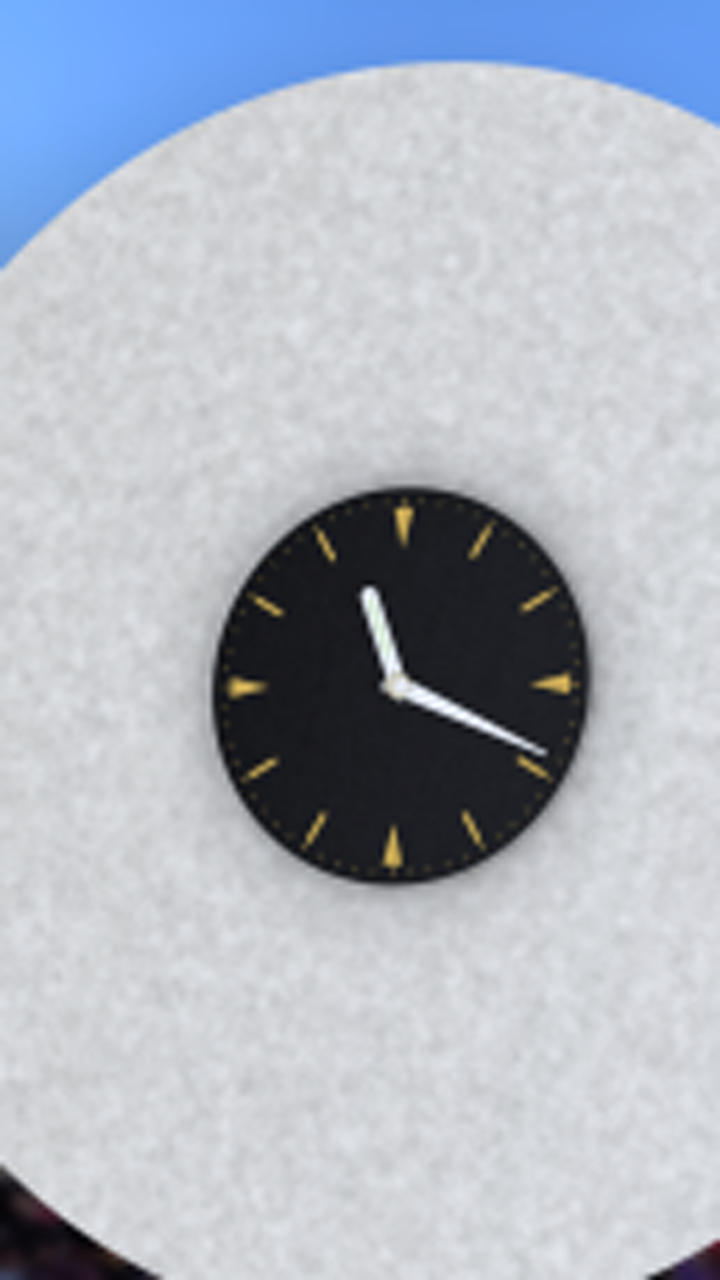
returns 11,19
